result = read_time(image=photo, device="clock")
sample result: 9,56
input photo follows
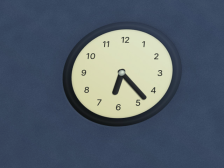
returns 6,23
